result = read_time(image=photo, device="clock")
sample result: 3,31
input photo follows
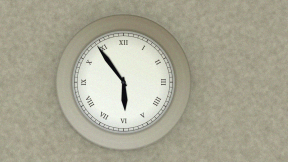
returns 5,54
